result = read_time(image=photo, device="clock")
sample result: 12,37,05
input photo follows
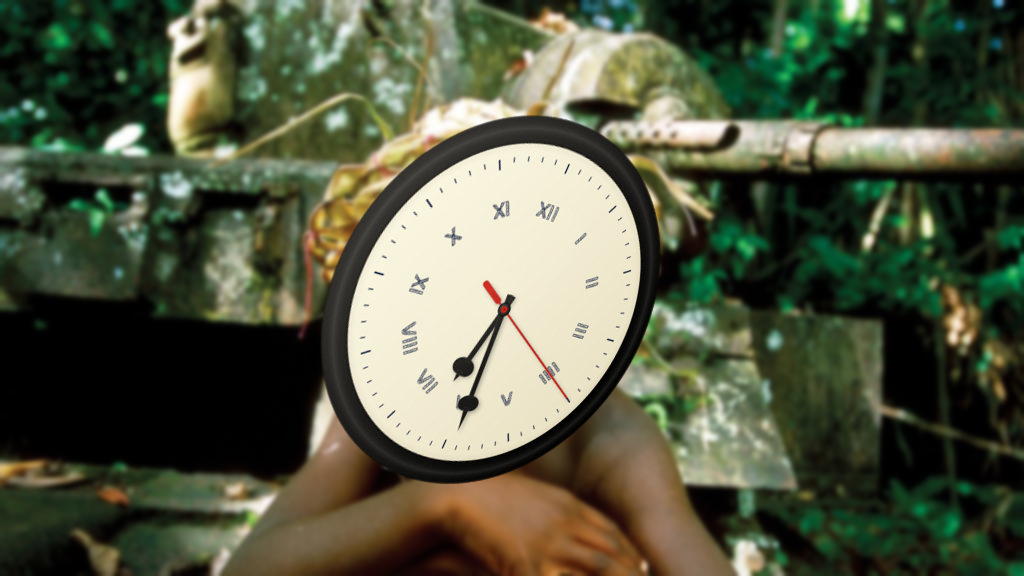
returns 6,29,20
